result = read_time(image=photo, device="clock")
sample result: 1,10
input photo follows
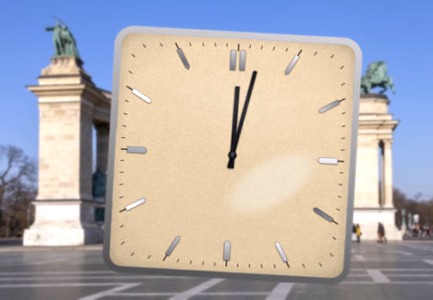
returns 12,02
